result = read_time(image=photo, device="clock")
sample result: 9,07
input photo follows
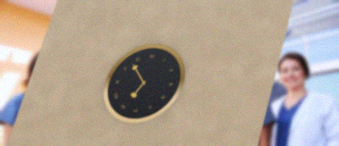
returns 6,53
